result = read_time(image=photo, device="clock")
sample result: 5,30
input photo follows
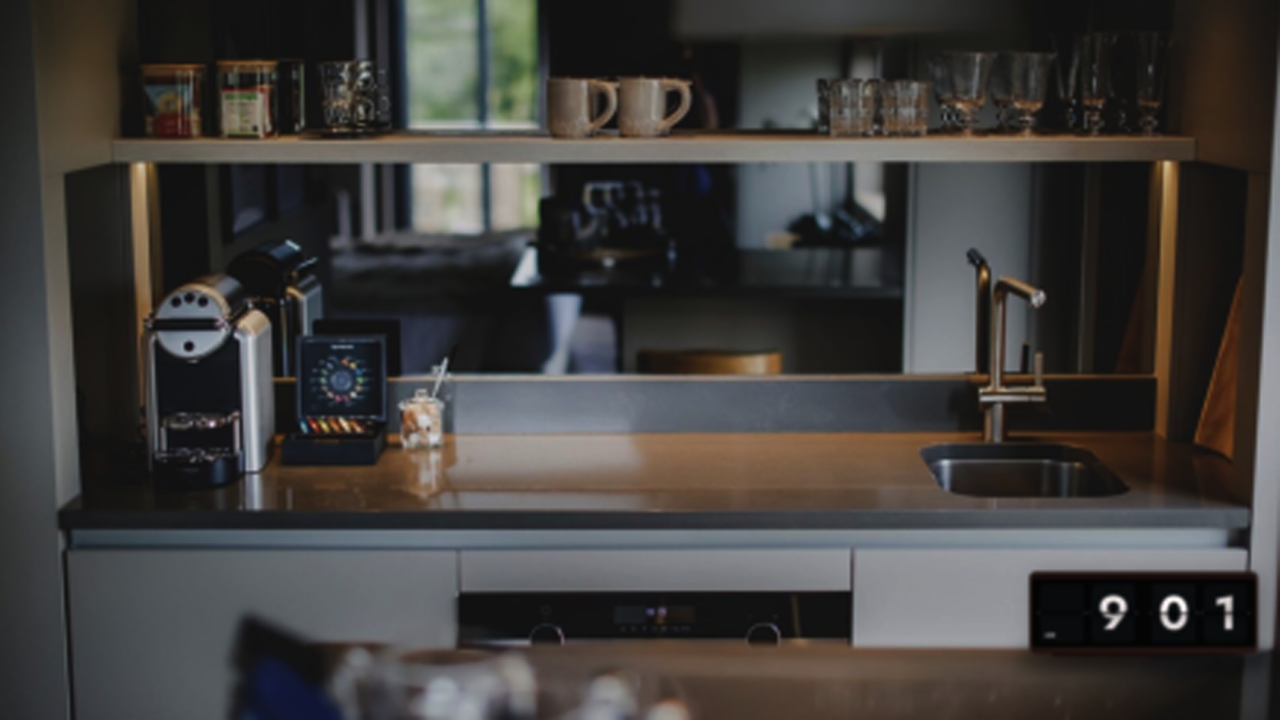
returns 9,01
